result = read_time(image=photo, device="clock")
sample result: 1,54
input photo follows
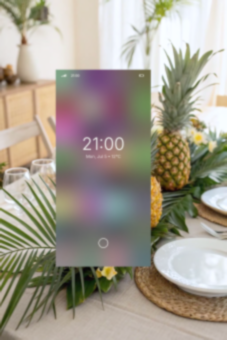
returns 21,00
